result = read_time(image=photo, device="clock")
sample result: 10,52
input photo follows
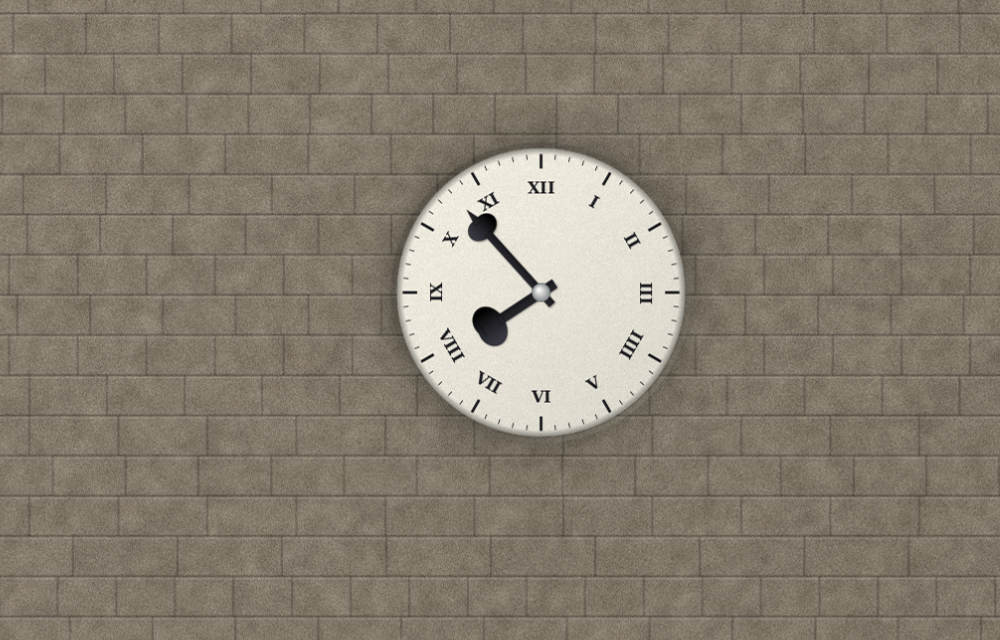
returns 7,53
